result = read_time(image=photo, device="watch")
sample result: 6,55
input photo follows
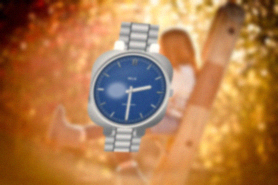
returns 2,30
